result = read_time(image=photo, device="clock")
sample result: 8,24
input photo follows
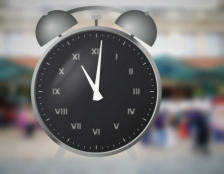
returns 11,01
